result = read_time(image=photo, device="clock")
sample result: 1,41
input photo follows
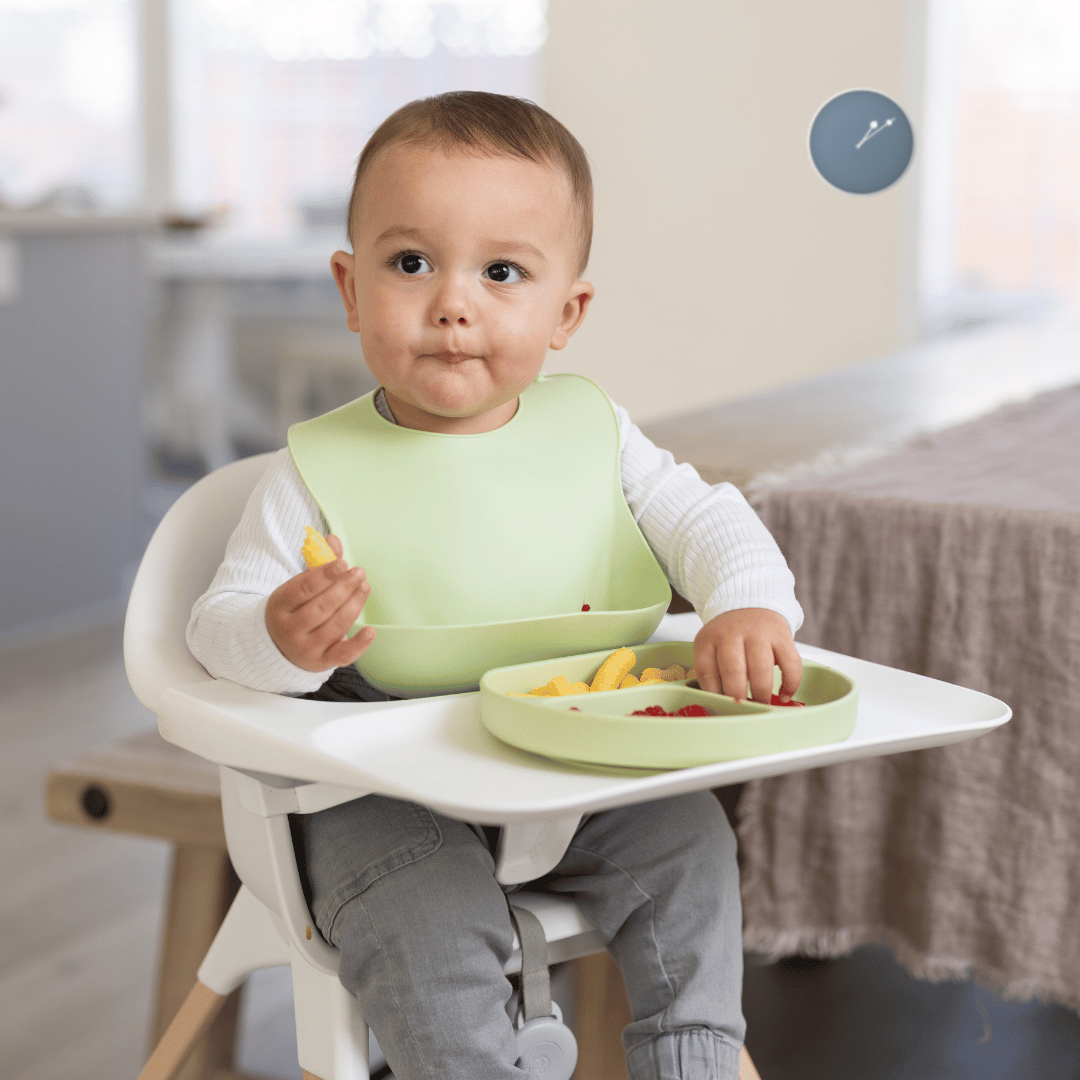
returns 1,09
